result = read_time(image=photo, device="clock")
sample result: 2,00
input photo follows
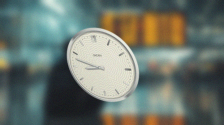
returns 8,48
